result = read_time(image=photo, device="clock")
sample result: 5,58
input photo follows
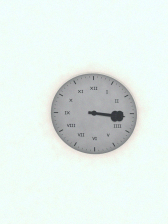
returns 3,16
